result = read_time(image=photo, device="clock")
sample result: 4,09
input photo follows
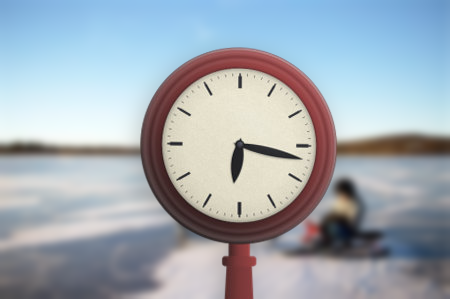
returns 6,17
